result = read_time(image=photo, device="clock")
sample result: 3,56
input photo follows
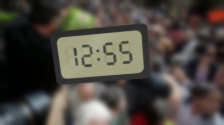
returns 12,55
